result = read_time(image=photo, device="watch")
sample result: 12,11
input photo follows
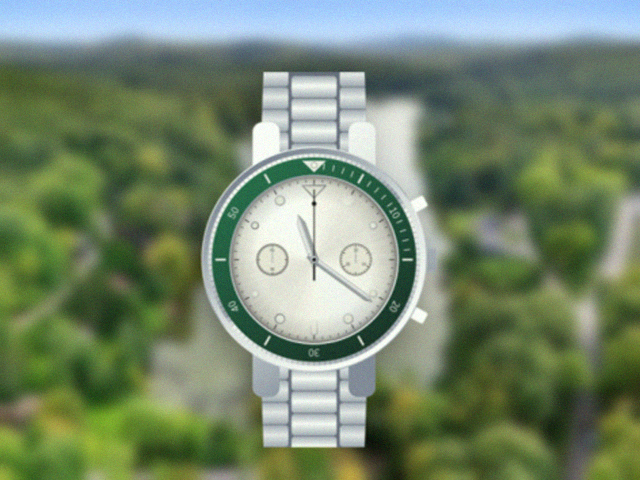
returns 11,21
